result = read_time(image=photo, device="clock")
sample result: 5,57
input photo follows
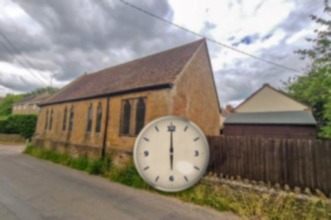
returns 6,00
